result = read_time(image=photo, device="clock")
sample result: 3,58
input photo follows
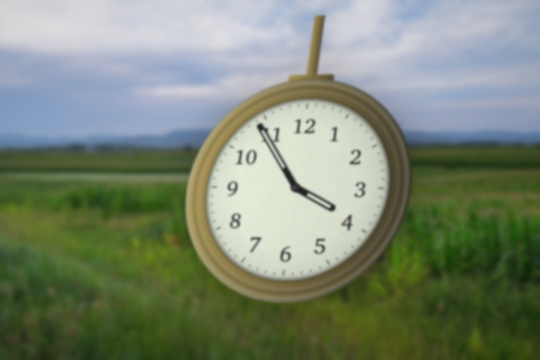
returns 3,54
